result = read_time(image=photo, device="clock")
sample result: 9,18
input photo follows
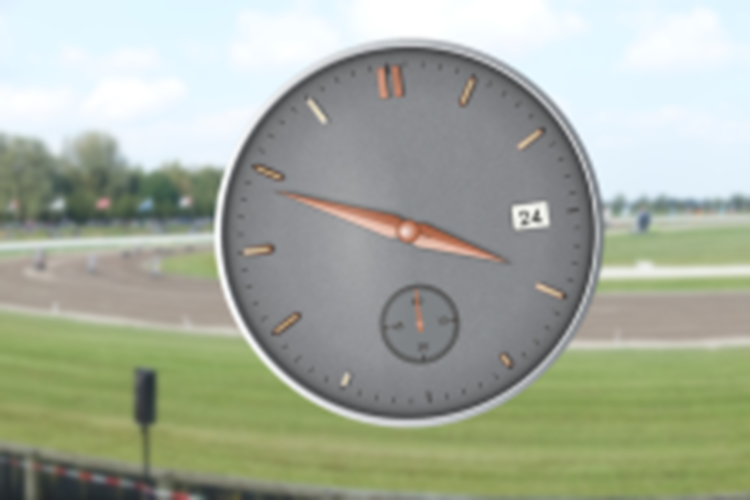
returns 3,49
